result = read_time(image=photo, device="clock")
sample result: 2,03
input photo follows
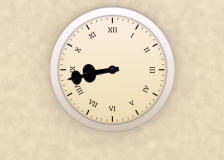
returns 8,43
